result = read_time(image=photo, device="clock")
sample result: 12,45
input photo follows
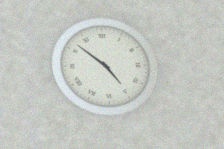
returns 4,52
